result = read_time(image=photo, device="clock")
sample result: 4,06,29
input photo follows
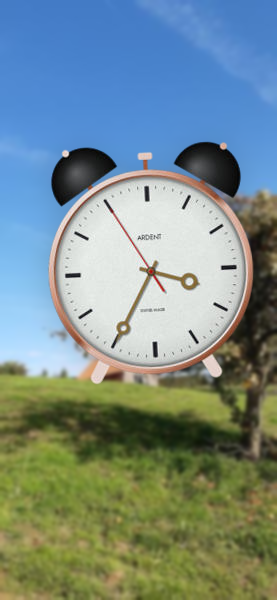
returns 3,34,55
